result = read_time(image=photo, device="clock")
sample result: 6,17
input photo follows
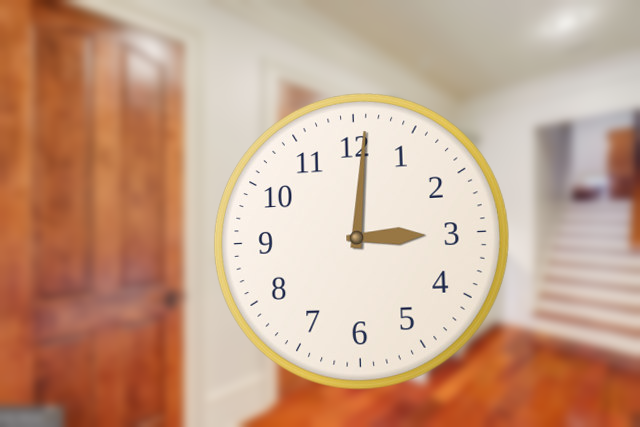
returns 3,01
